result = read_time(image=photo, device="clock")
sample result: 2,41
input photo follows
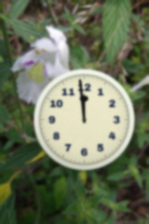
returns 11,59
